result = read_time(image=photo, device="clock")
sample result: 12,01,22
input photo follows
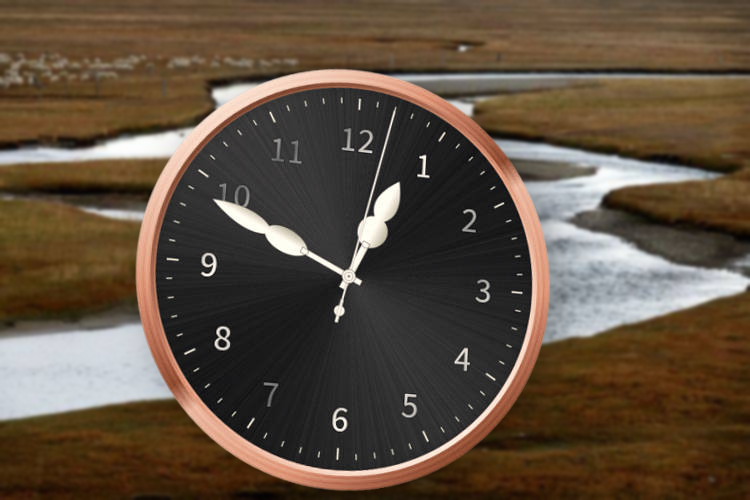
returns 12,49,02
